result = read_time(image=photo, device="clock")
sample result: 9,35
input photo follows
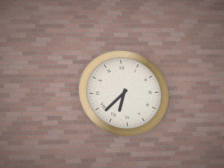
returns 6,38
